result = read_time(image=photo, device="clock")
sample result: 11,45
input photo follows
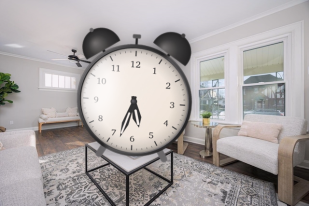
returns 5,33
